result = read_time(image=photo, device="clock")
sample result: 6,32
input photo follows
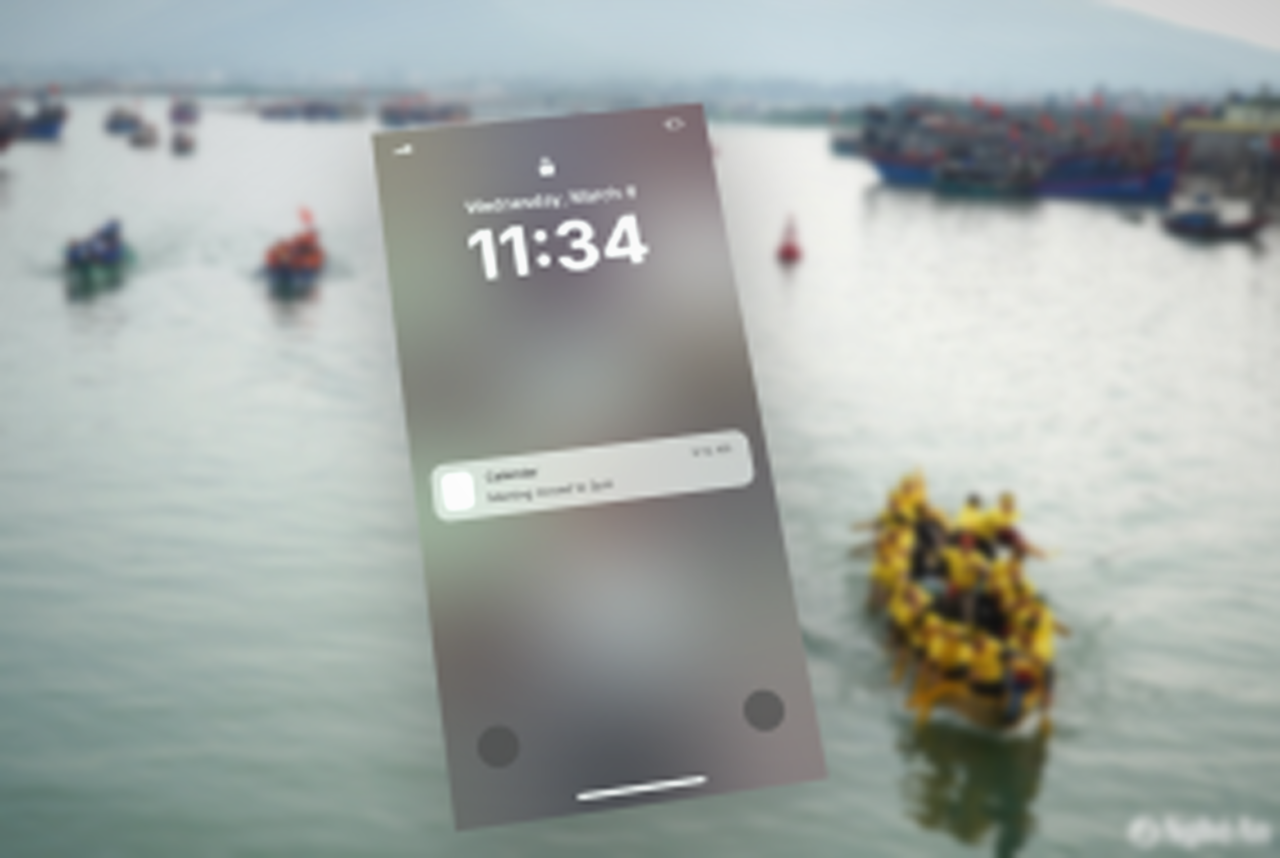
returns 11,34
